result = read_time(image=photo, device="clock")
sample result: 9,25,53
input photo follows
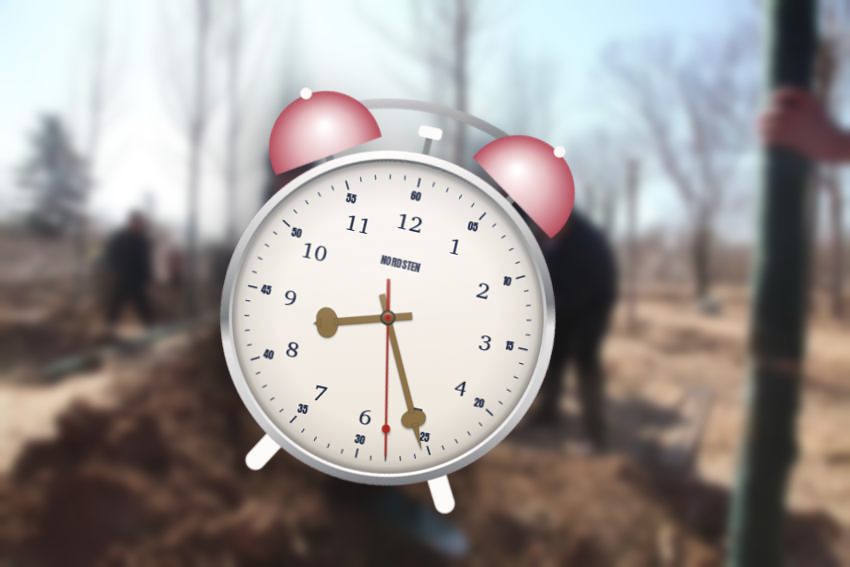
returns 8,25,28
